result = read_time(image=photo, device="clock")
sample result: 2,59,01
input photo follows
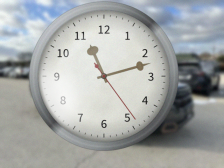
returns 11,12,24
